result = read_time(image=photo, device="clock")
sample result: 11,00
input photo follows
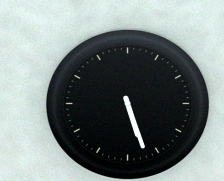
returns 5,27
